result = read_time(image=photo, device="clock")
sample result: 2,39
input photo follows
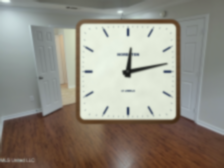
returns 12,13
